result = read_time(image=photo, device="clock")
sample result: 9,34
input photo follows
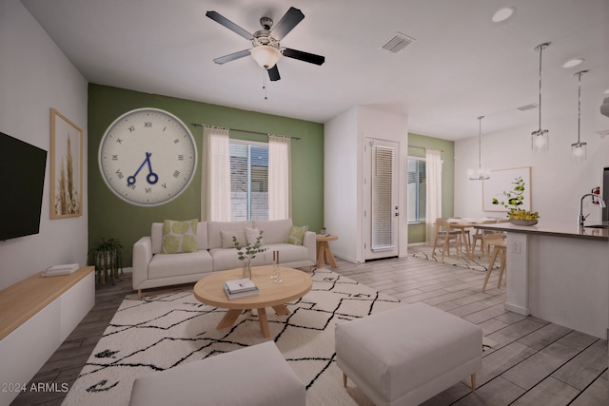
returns 5,36
